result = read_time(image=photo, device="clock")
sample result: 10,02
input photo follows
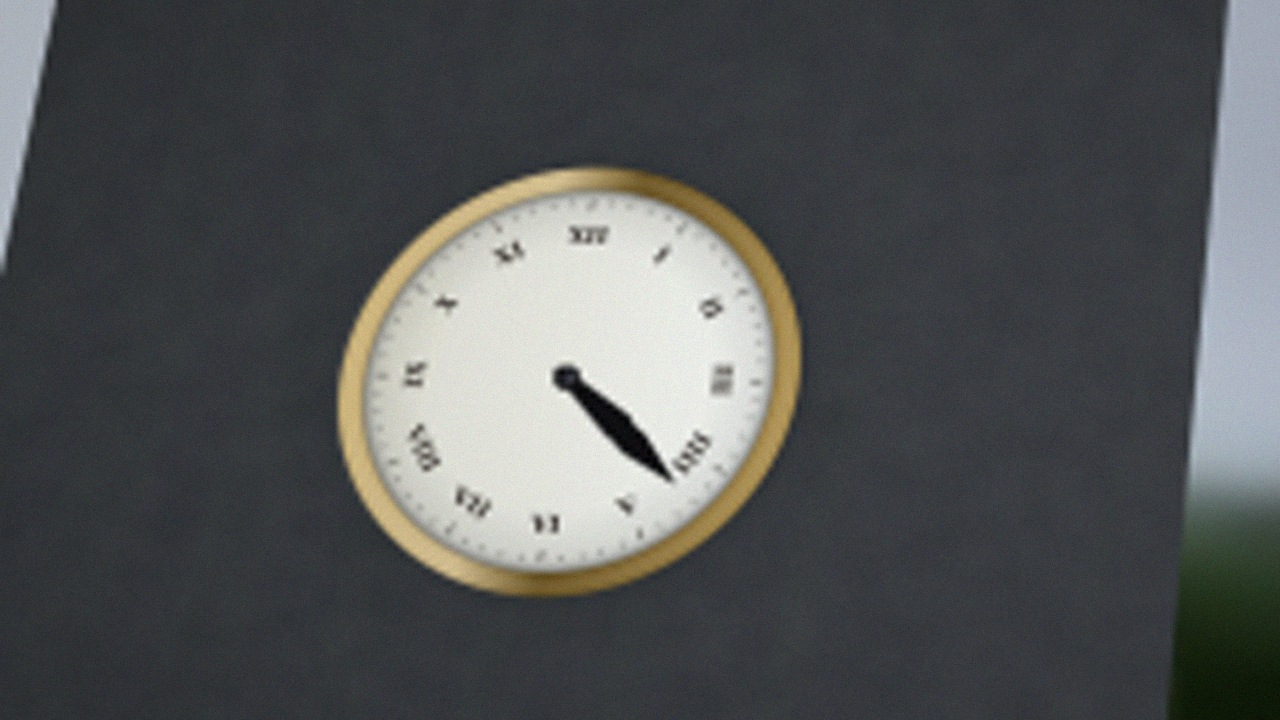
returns 4,22
